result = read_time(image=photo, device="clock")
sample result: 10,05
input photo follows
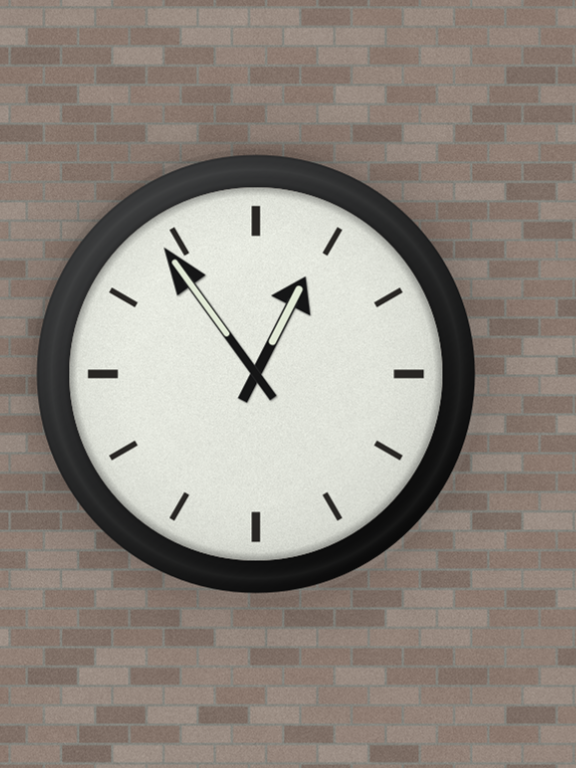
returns 12,54
